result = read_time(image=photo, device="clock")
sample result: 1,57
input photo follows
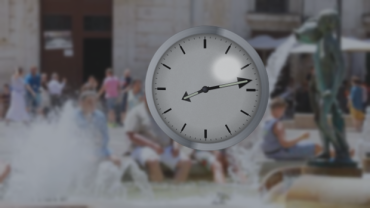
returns 8,13
